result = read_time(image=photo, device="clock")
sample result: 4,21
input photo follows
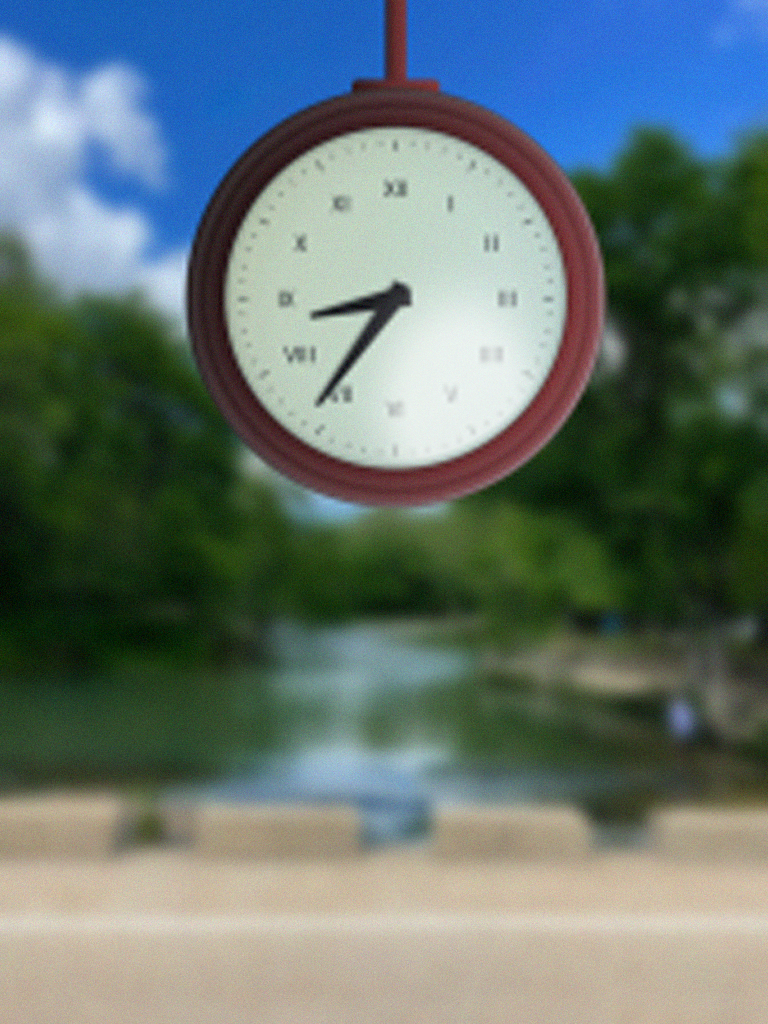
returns 8,36
